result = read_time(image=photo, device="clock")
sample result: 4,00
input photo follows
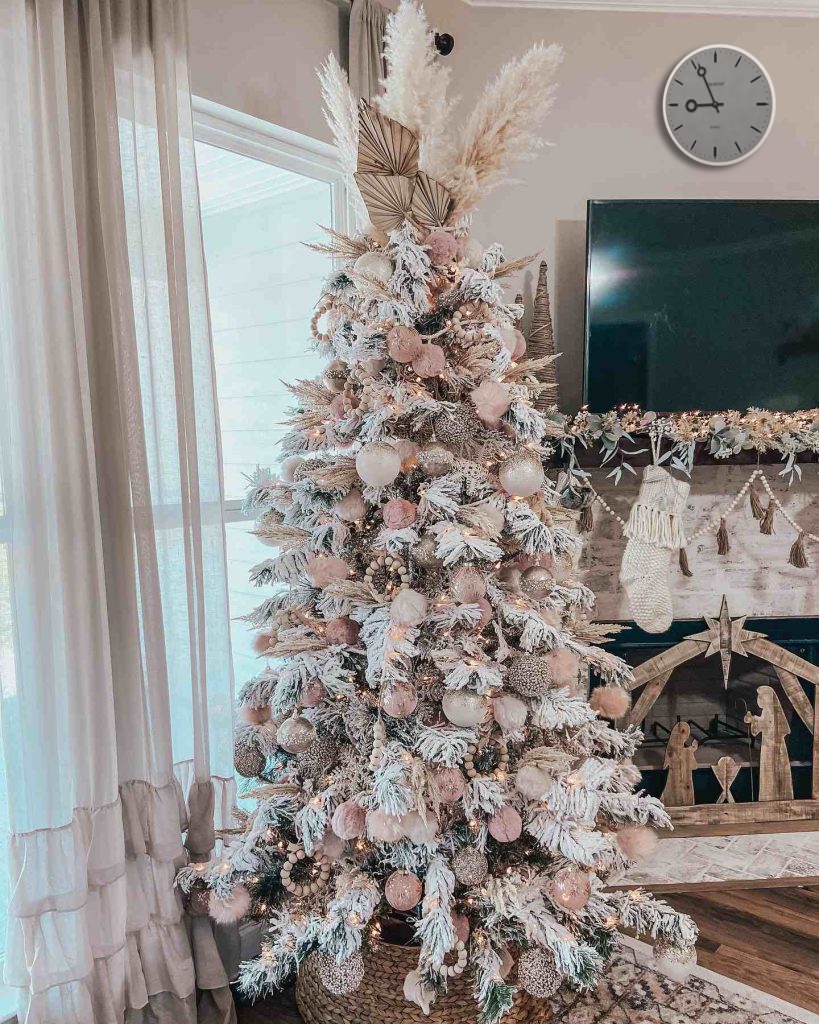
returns 8,56
